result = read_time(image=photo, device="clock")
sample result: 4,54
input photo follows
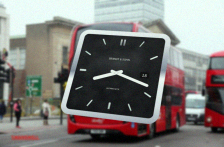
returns 8,18
